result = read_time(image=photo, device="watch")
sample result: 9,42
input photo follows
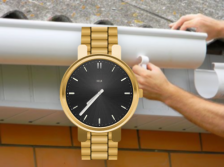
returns 7,37
